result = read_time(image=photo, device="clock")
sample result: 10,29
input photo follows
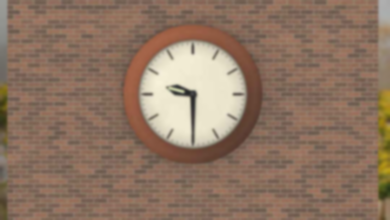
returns 9,30
